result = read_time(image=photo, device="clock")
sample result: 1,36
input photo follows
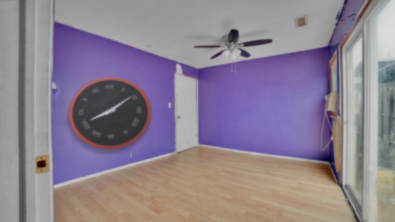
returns 8,09
